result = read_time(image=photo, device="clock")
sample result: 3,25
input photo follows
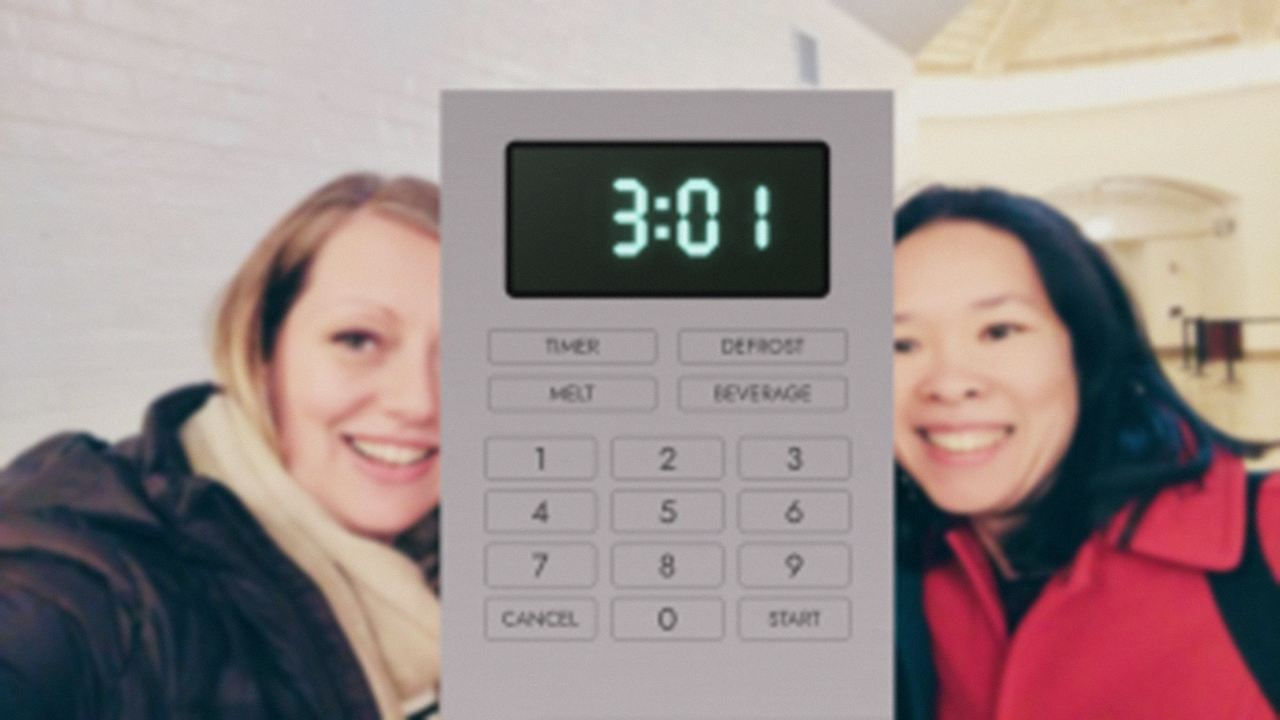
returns 3,01
